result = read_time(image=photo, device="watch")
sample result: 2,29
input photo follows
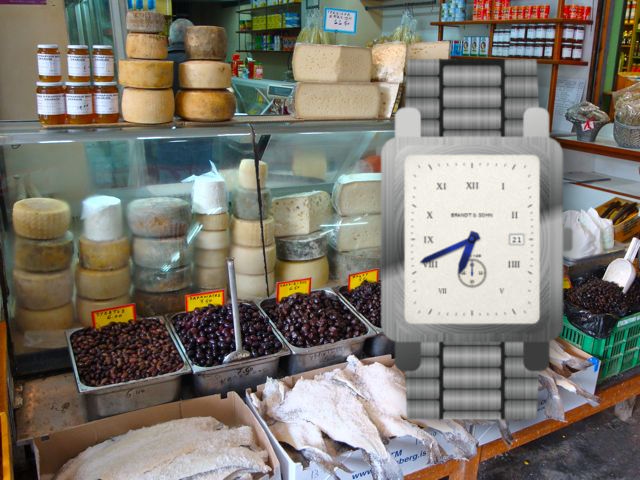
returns 6,41
